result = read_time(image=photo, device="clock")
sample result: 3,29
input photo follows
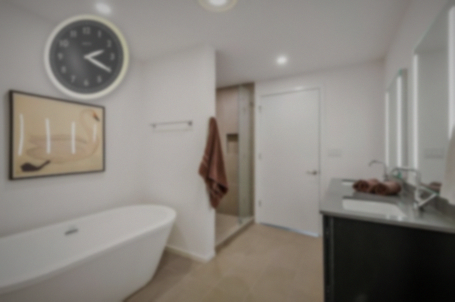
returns 2,20
